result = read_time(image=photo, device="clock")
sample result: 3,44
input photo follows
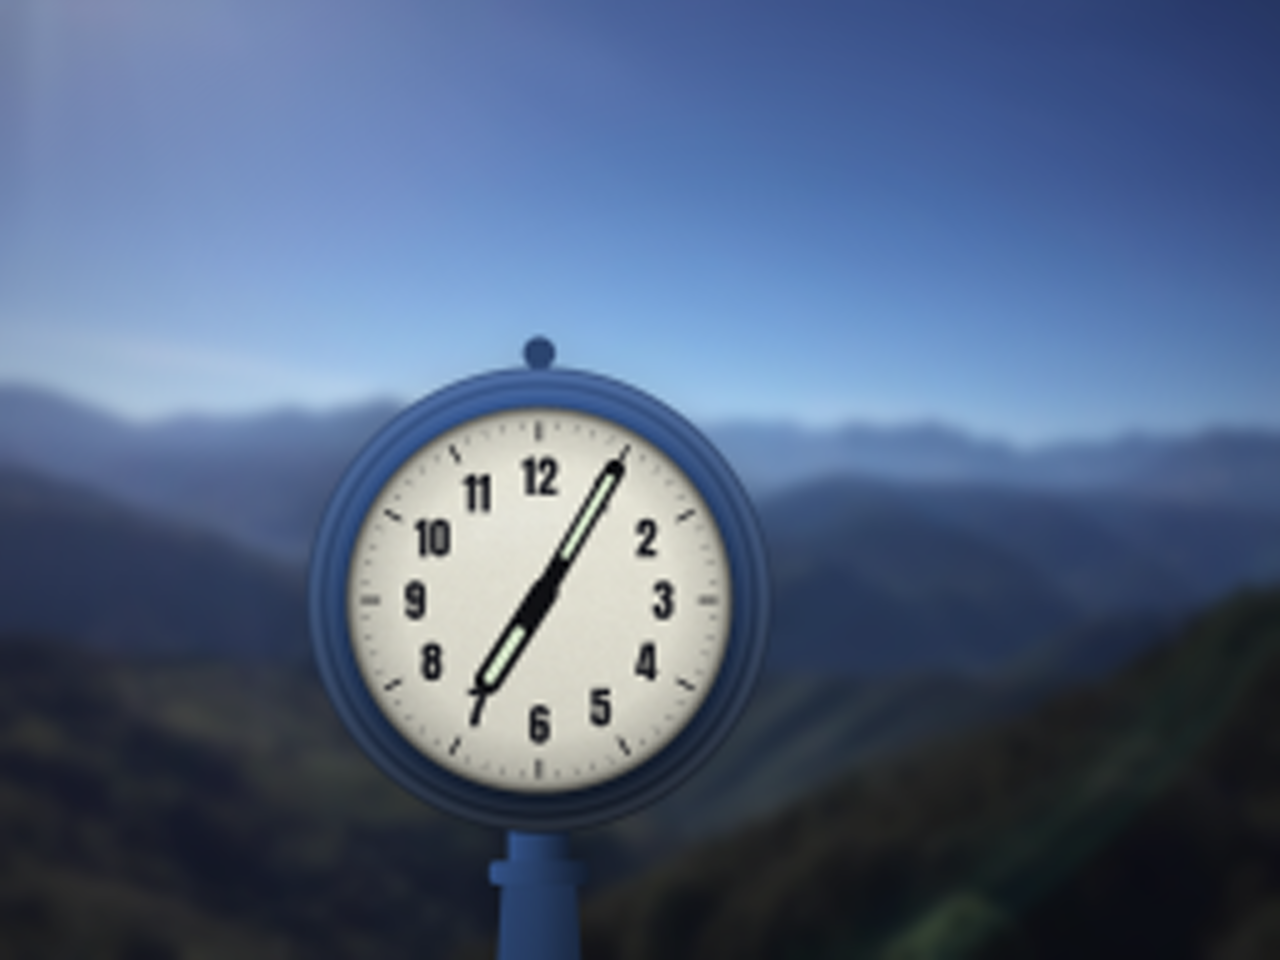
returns 7,05
